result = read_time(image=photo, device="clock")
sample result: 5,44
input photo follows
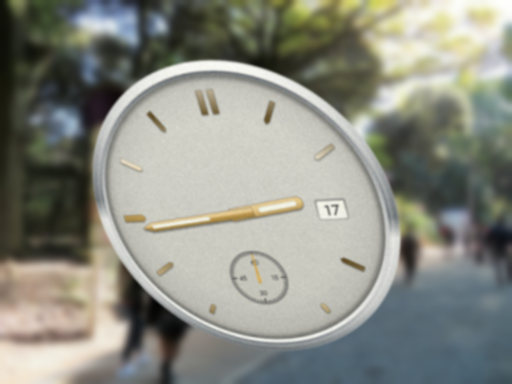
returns 2,44
